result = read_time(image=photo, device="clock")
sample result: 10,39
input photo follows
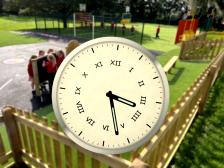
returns 3,27
